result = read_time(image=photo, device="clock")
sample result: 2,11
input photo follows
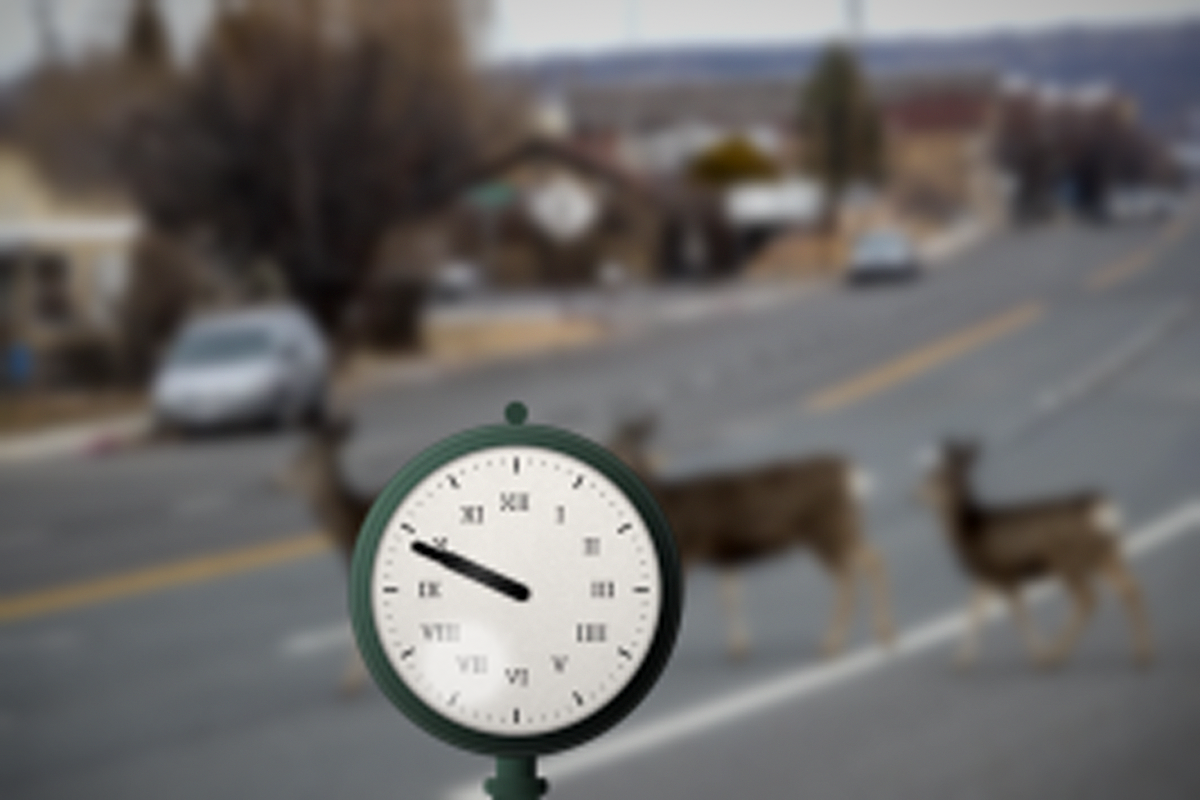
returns 9,49
